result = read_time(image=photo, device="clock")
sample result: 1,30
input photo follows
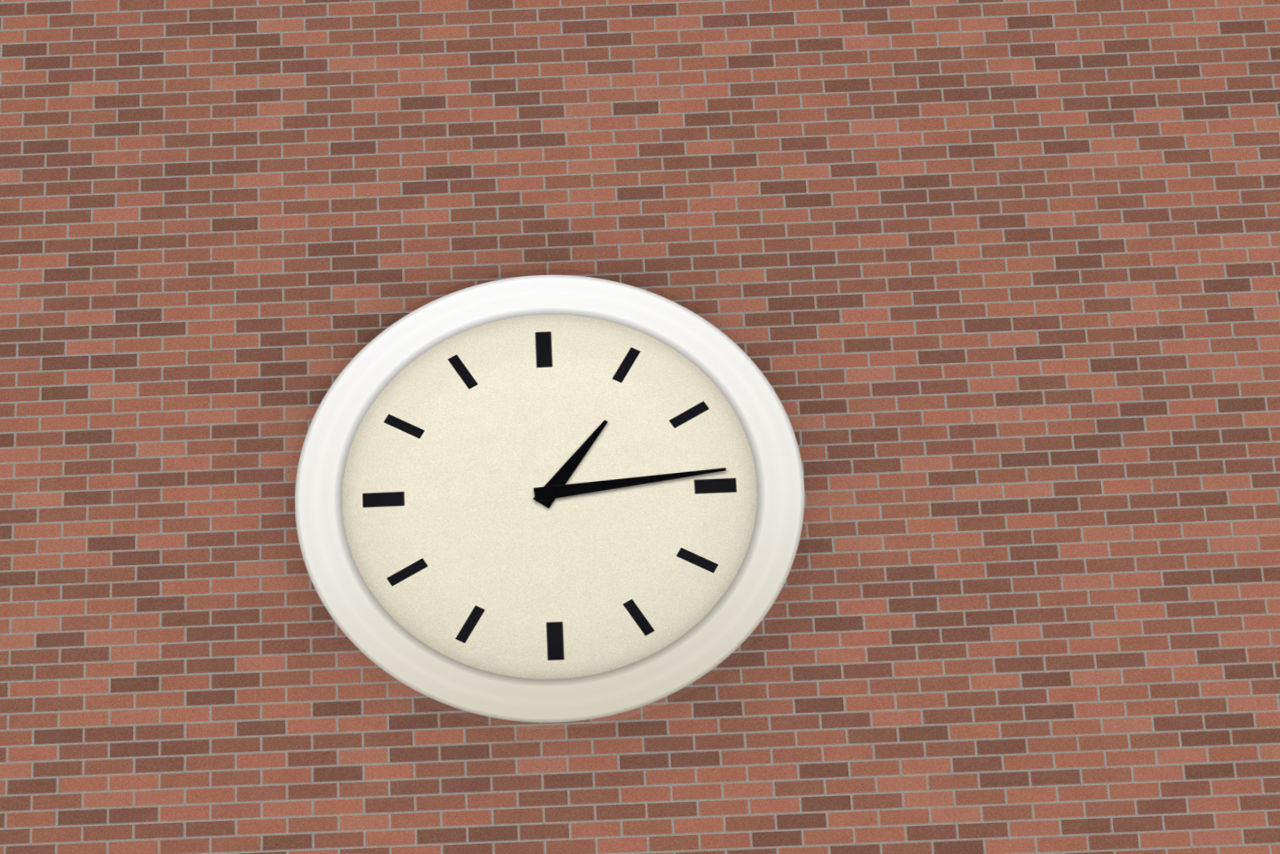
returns 1,14
